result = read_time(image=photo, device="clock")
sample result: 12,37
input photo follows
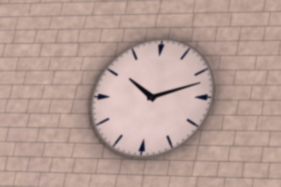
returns 10,12
